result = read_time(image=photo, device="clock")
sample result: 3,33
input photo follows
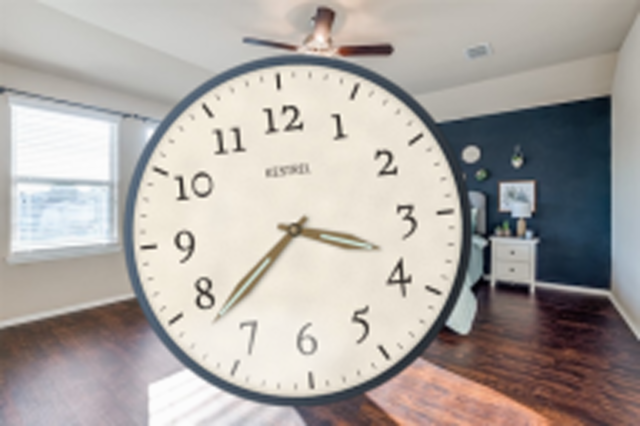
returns 3,38
